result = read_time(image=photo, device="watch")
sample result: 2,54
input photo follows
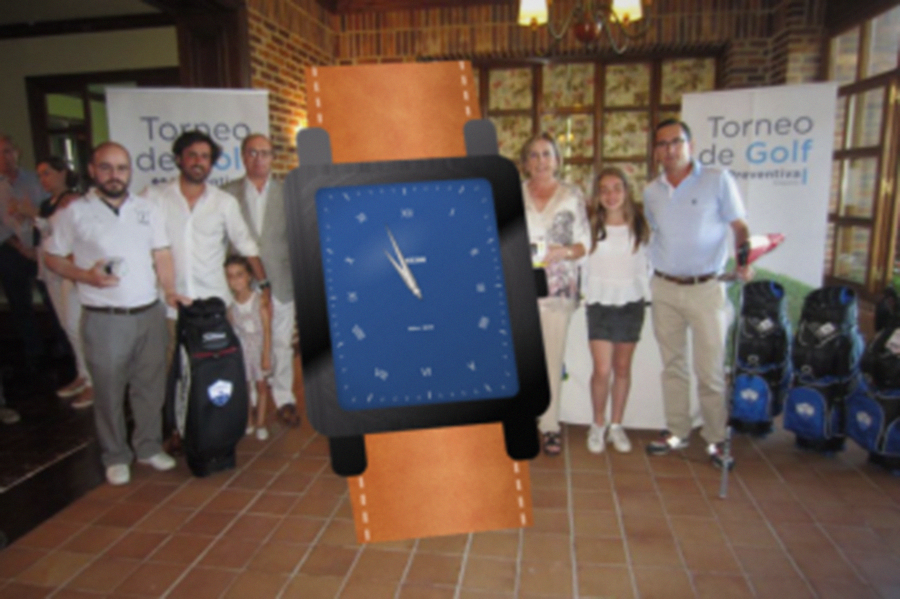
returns 10,57
